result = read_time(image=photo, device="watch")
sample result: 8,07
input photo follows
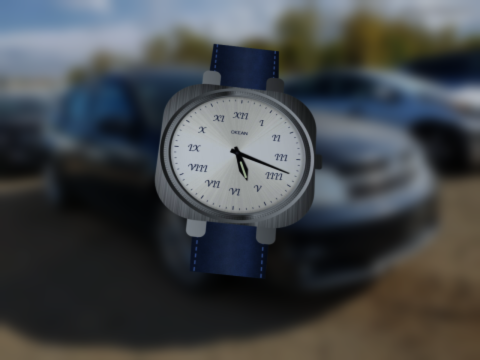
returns 5,18
